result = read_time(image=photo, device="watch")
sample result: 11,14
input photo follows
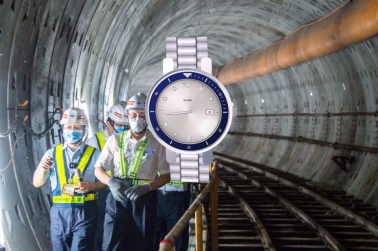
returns 8,44
